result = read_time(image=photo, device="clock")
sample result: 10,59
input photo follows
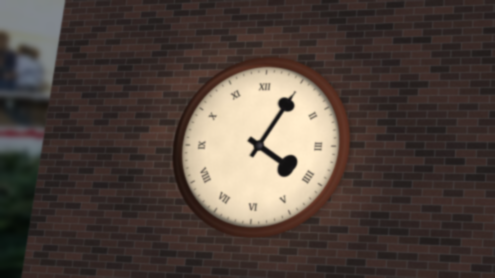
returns 4,05
